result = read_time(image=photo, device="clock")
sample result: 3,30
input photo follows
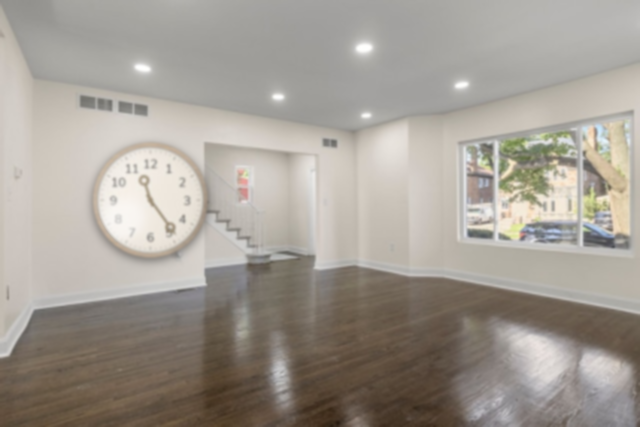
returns 11,24
